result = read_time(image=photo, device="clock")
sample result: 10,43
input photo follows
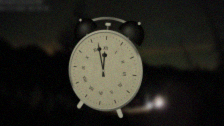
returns 11,57
